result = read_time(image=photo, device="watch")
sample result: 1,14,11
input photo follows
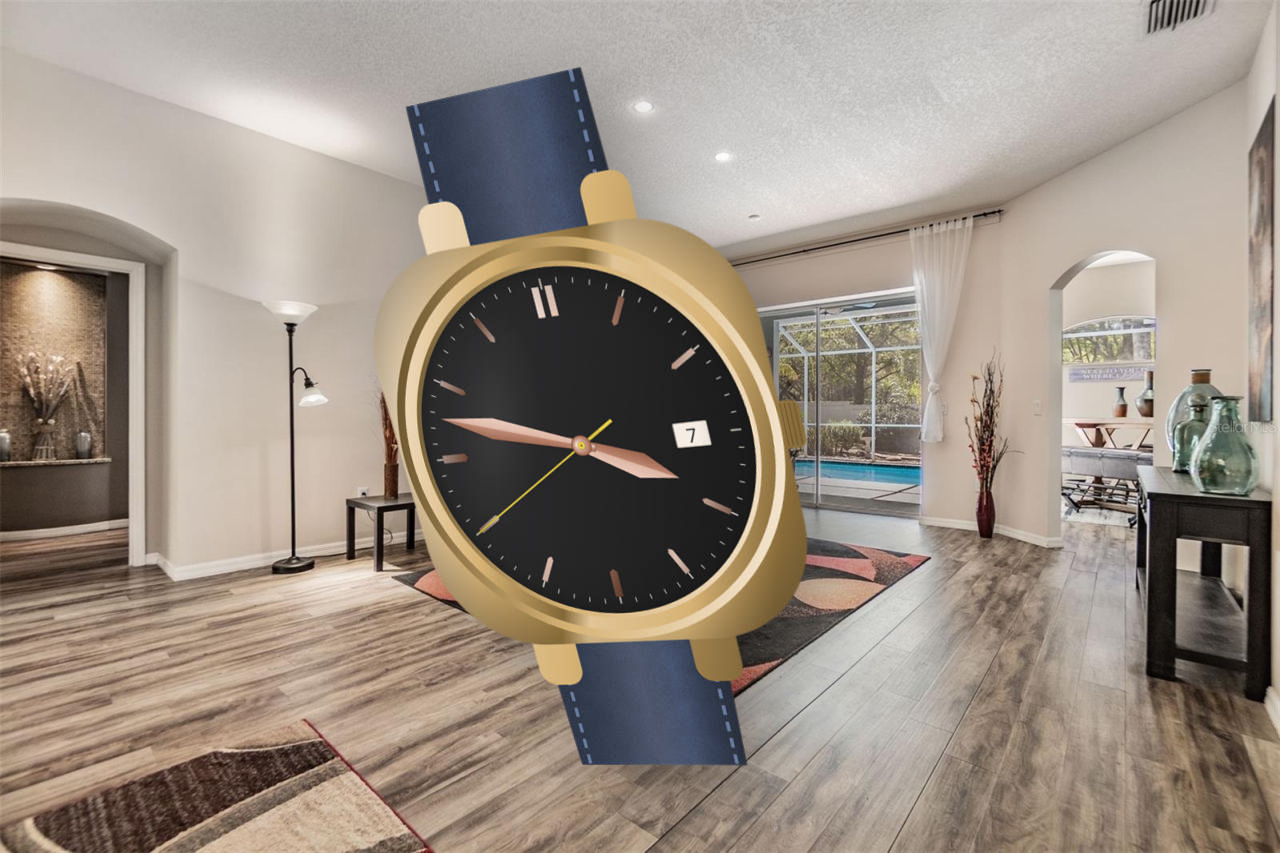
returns 3,47,40
